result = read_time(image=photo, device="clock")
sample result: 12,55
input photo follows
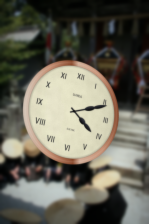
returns 4,11
